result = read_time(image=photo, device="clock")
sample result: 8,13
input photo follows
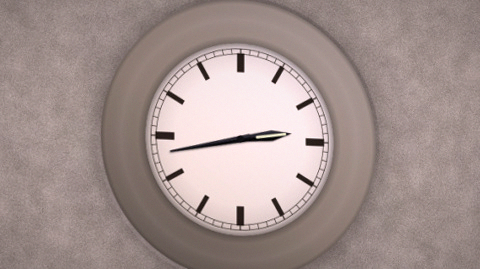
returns 2,43
